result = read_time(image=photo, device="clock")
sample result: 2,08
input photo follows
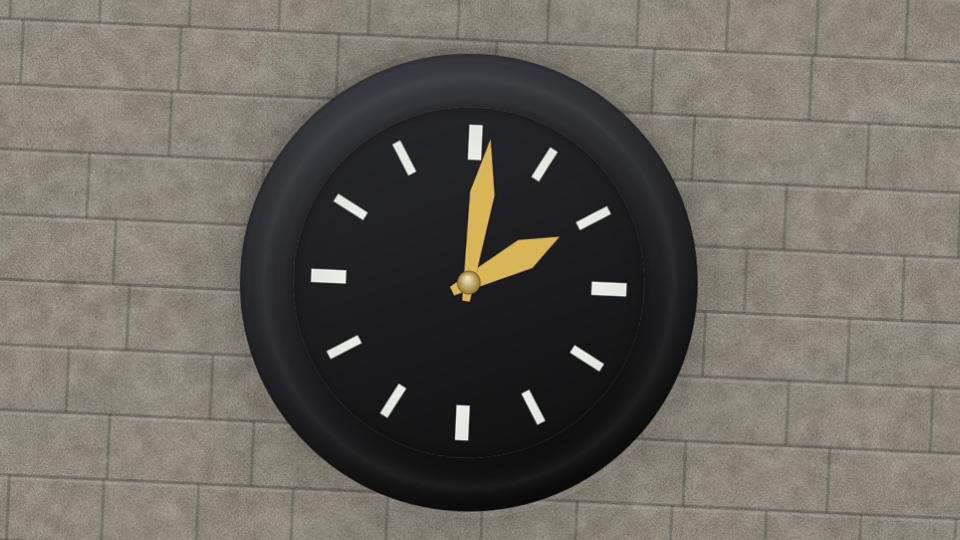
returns 2,01
